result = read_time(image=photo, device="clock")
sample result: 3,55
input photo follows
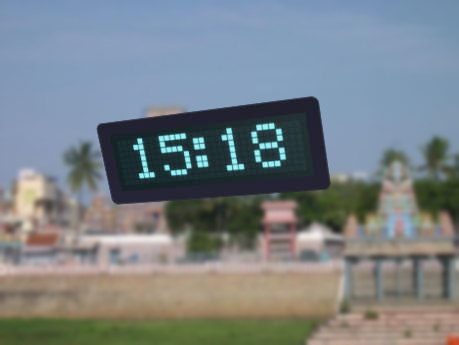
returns 15,18
